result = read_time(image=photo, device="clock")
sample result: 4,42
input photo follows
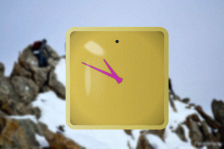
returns 10,49
